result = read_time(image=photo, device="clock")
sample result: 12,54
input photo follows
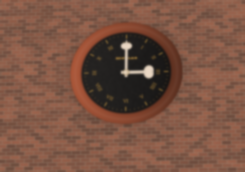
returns 3,00
